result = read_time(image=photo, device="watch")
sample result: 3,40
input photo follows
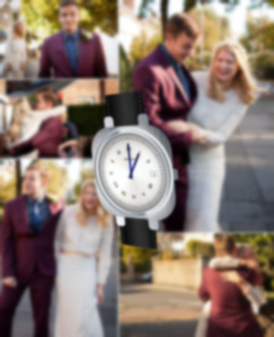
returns 1,00
